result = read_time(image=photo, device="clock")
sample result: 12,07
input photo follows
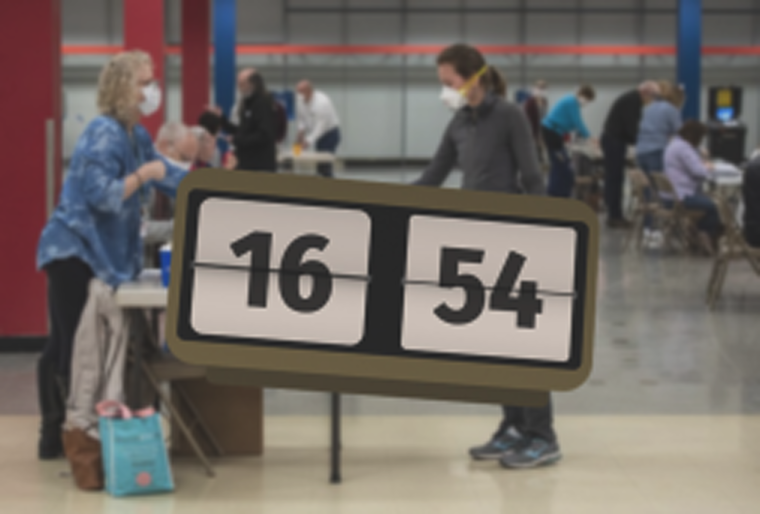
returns 16,54
